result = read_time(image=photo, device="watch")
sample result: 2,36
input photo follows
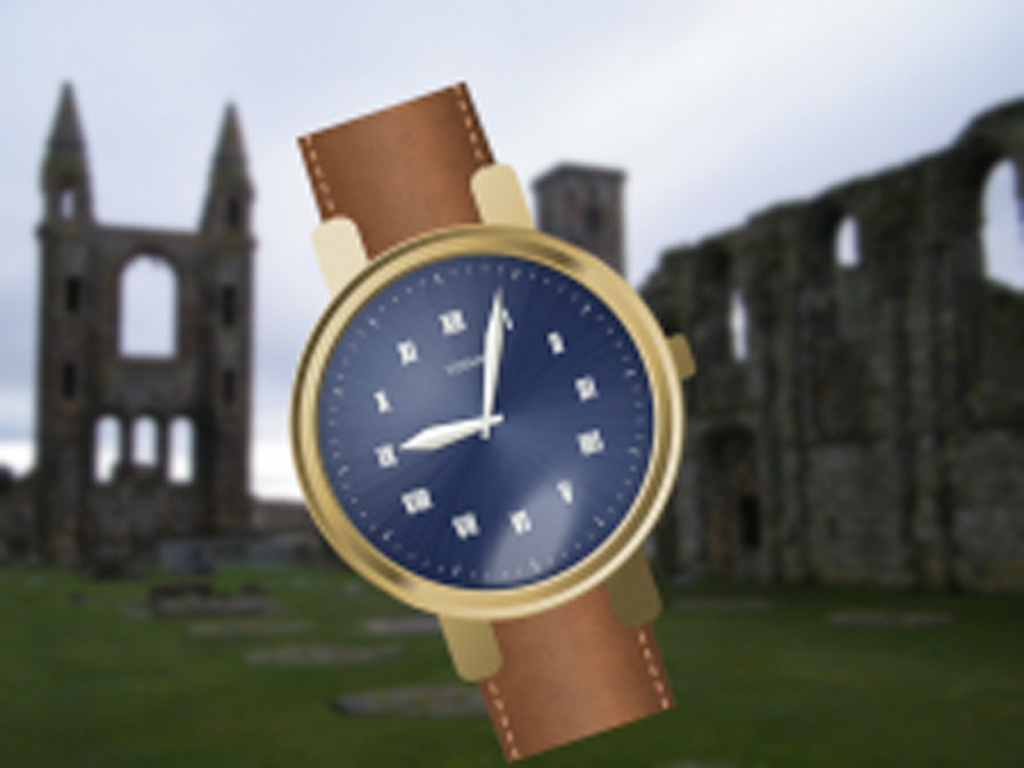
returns 9,04
